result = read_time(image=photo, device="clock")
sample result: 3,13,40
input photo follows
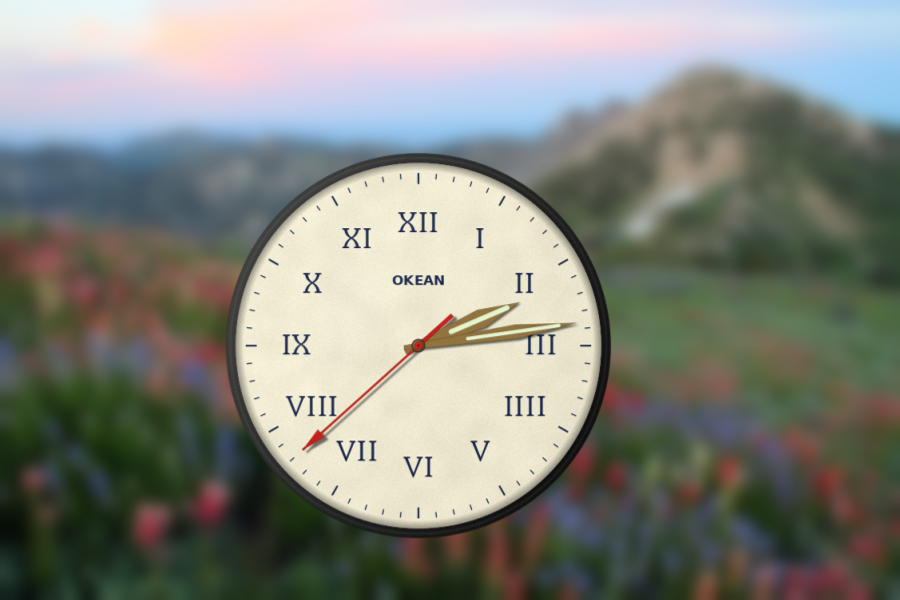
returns 2,13,38
